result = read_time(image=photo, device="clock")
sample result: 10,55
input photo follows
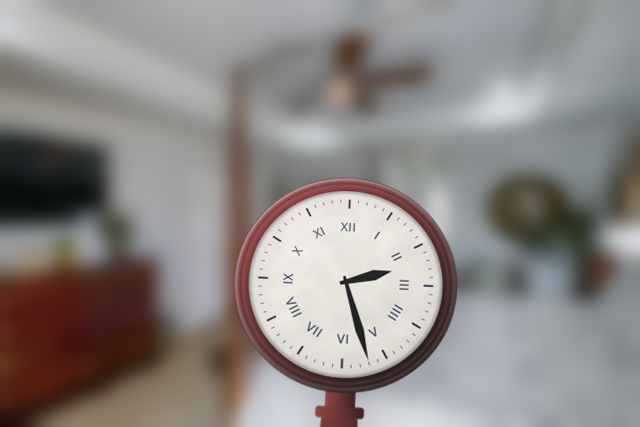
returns 2,27
